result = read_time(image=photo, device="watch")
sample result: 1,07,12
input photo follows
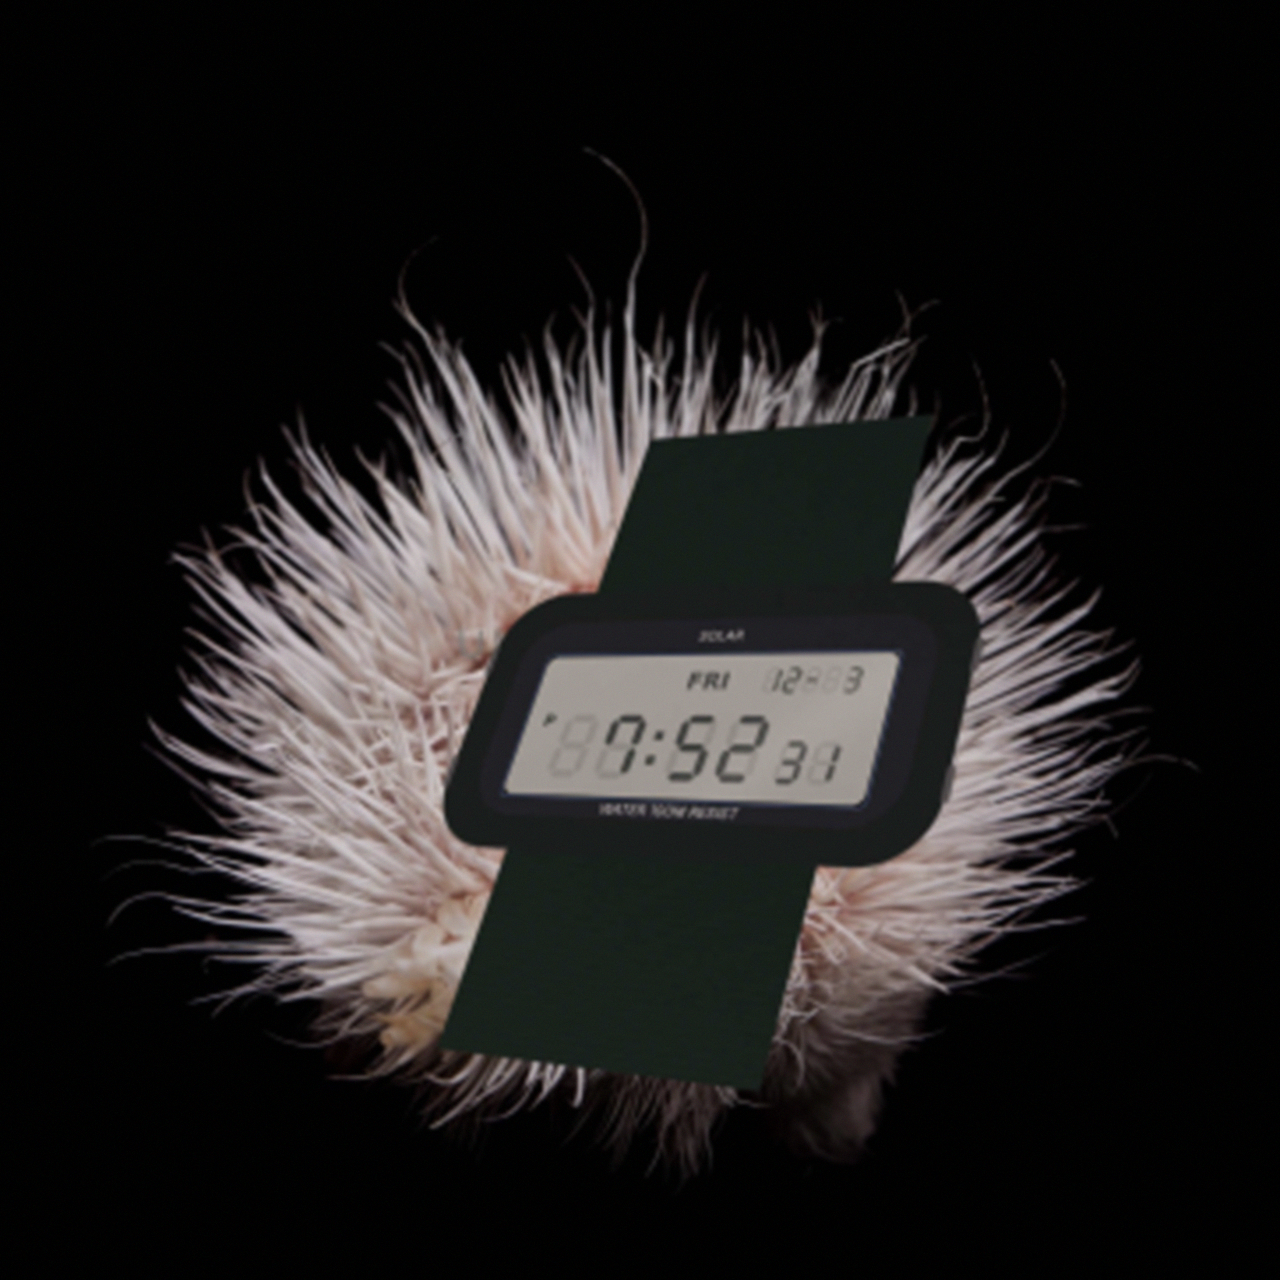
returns 7,52,31
